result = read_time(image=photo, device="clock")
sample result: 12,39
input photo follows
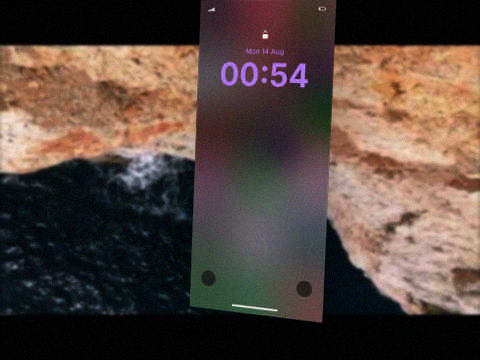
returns 0,54
